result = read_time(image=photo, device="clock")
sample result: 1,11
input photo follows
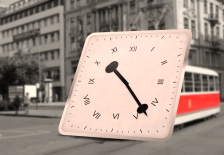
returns 10,23
